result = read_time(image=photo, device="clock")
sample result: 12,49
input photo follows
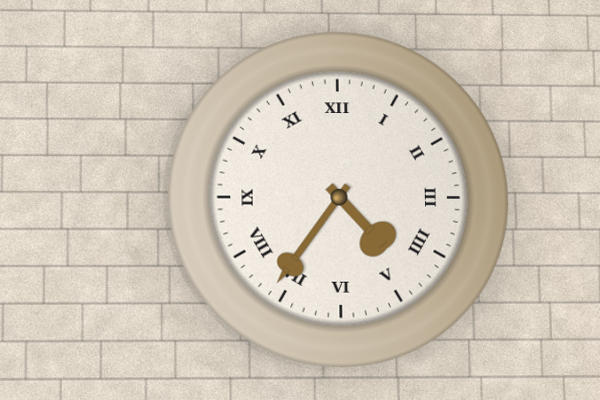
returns 4,36
